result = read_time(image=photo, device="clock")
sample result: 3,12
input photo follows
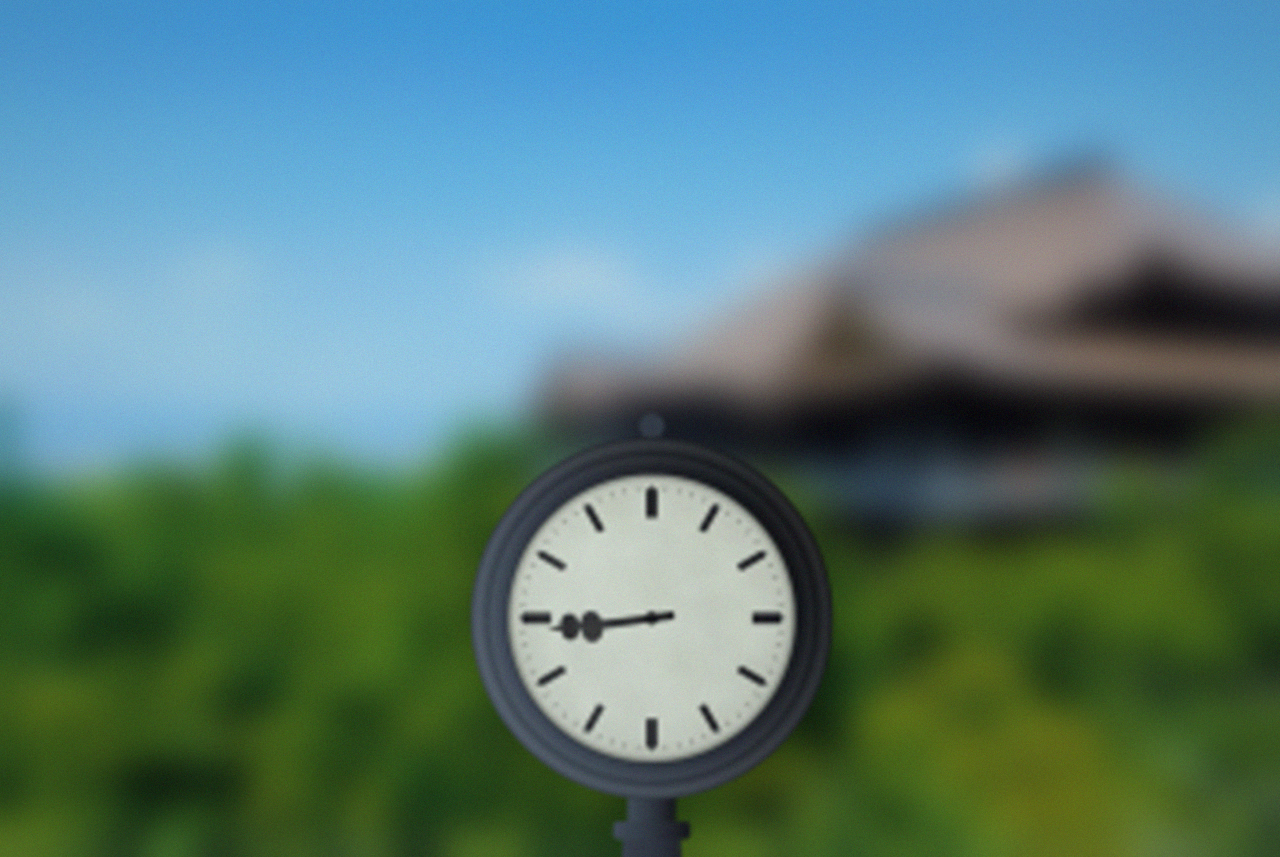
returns 8,44
